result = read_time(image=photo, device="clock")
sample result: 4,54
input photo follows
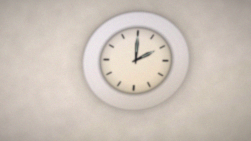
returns 2,00
